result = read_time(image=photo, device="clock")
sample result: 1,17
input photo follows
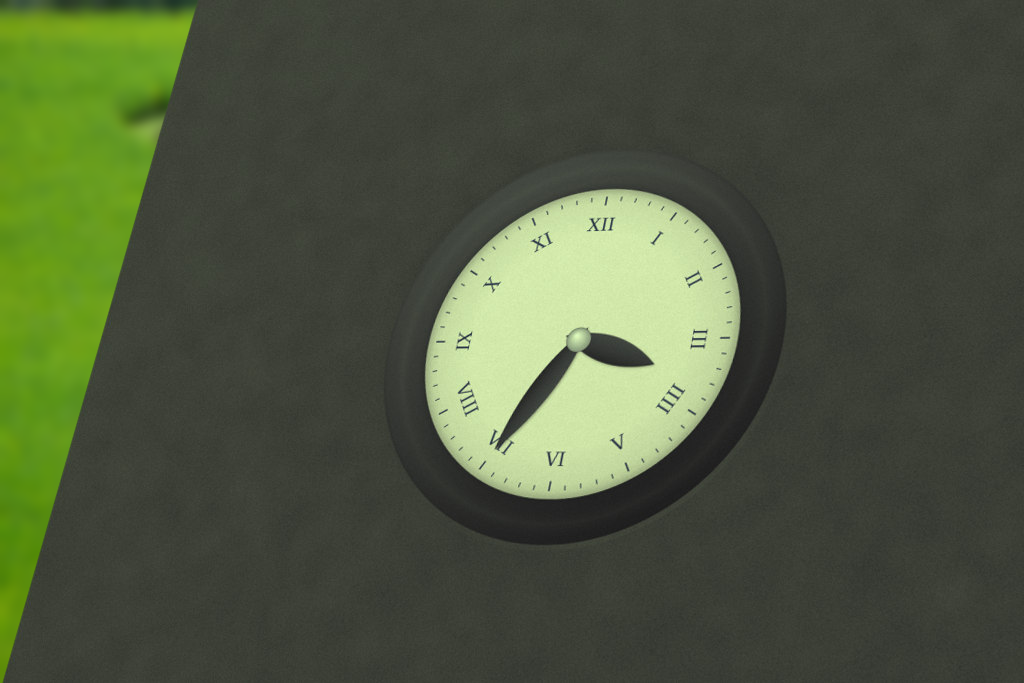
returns 3,35
